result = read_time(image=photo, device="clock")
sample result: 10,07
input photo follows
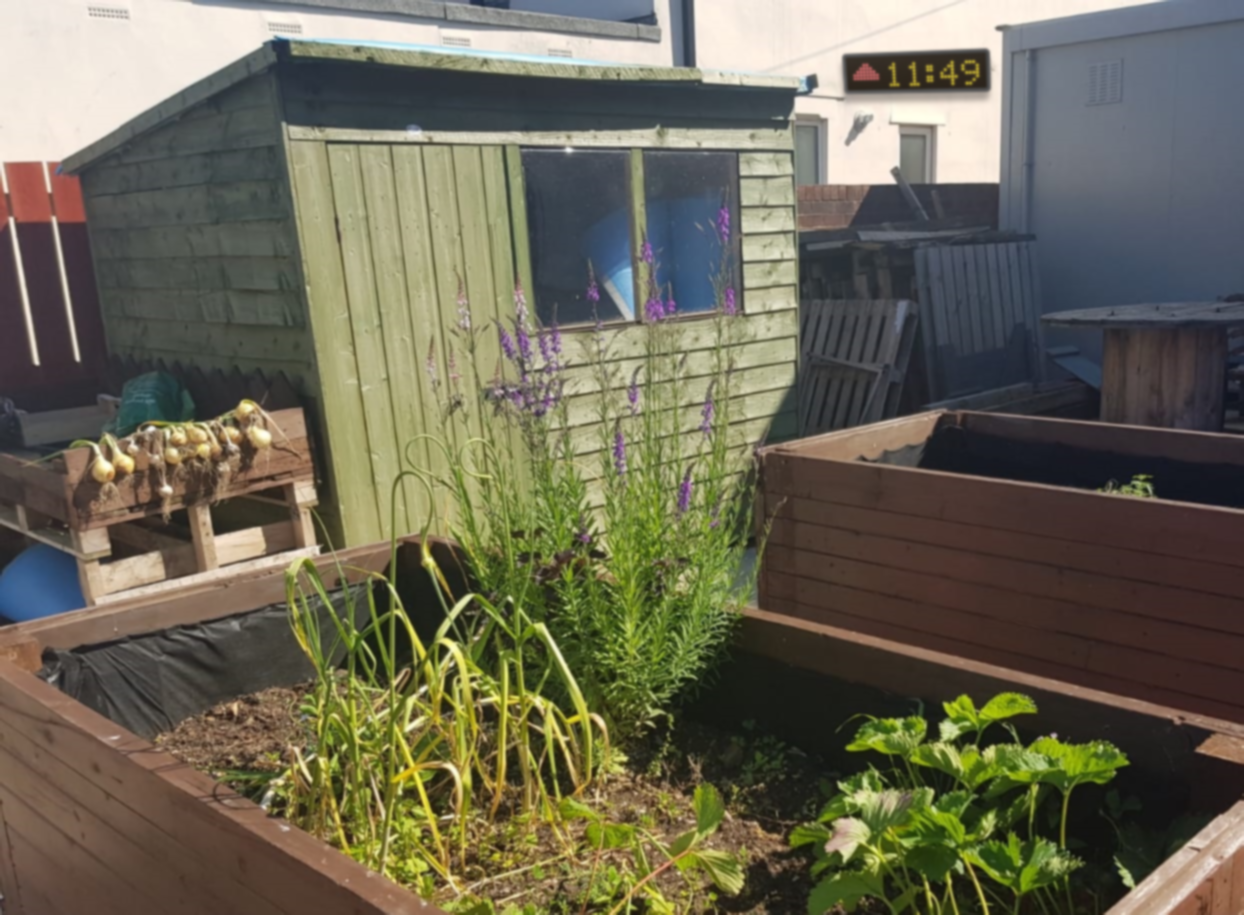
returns 11,49
